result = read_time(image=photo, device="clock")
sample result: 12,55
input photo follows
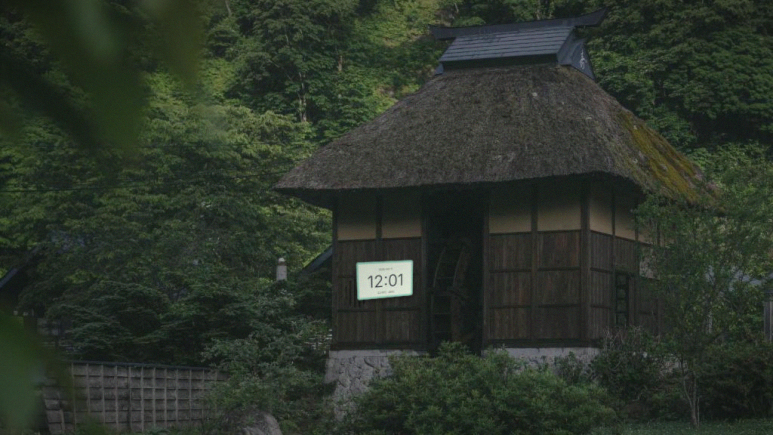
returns 12,01
